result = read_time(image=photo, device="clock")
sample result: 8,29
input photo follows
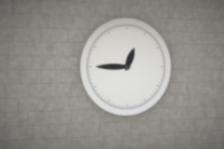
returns 12,45
